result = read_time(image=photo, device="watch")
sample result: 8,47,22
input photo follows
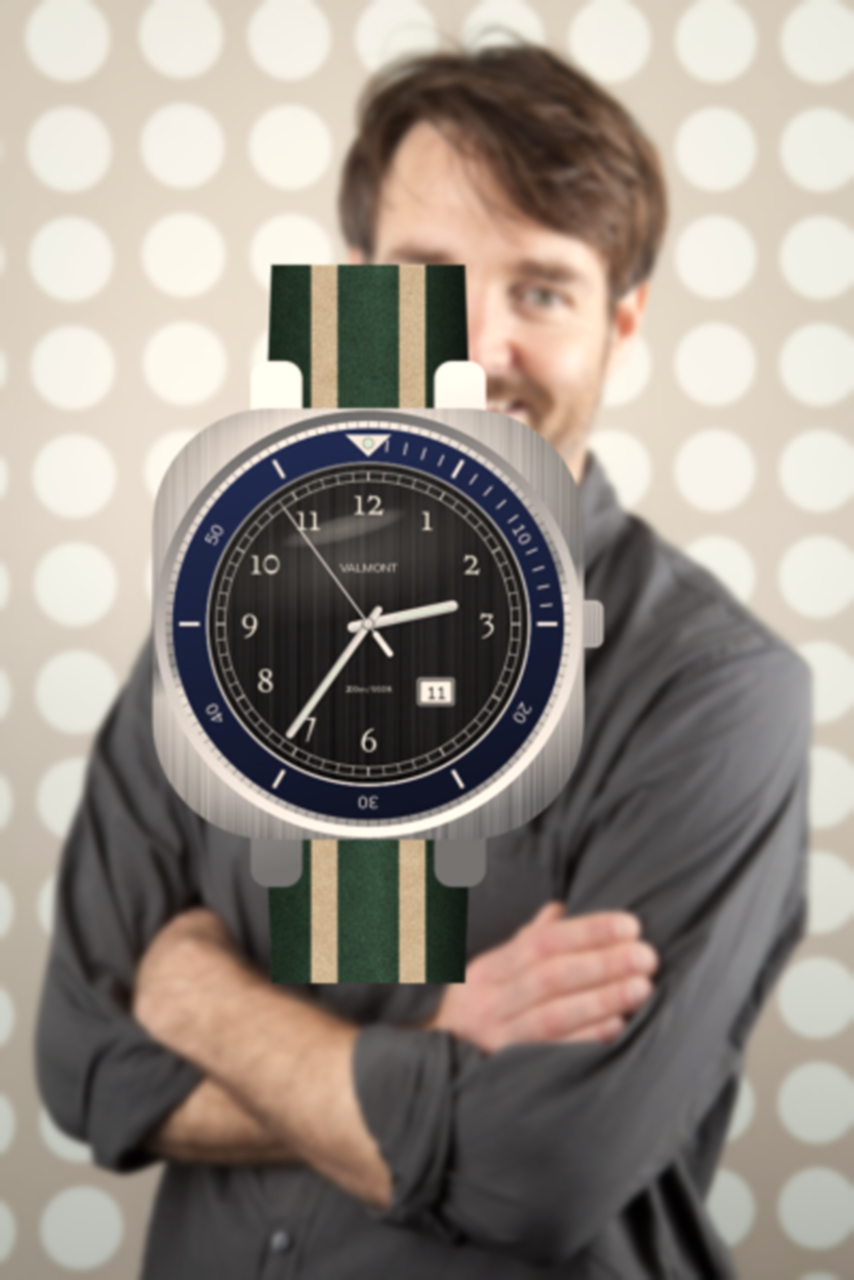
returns 2,35,54
